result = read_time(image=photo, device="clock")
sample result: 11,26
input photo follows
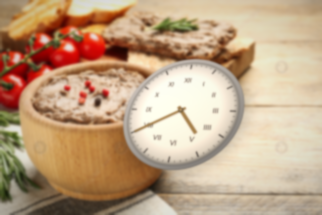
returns 4,40
